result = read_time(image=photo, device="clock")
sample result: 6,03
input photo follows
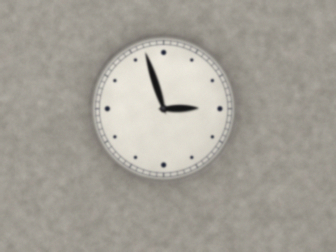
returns 2,57
